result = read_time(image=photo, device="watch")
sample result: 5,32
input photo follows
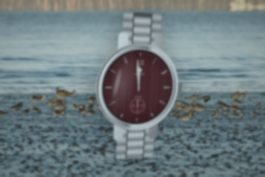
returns 11,59
